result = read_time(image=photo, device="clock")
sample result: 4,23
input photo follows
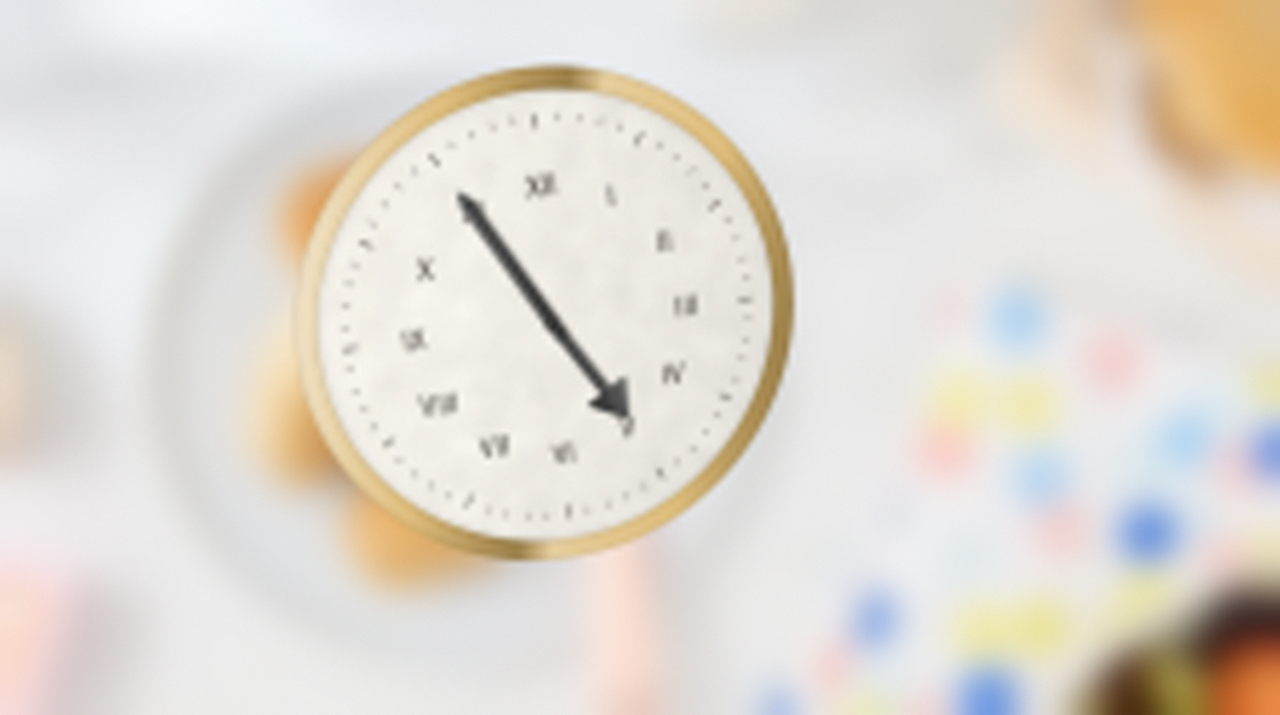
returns 4,55
